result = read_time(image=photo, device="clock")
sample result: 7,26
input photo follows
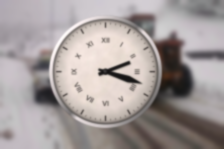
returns 2,18
